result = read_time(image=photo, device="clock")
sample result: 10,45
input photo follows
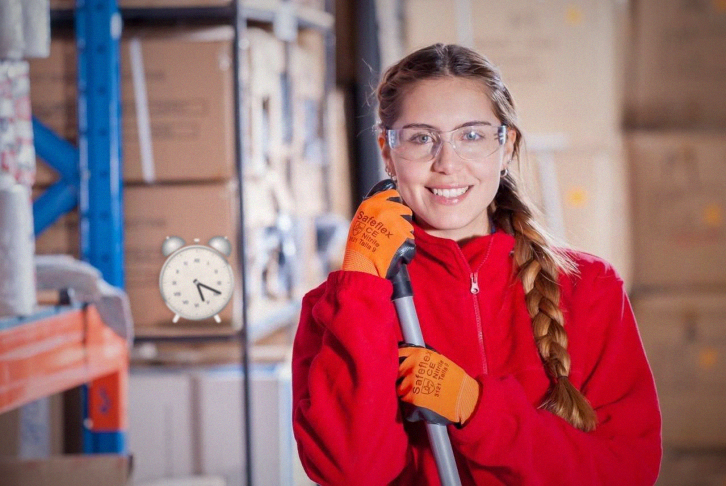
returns 5,19
